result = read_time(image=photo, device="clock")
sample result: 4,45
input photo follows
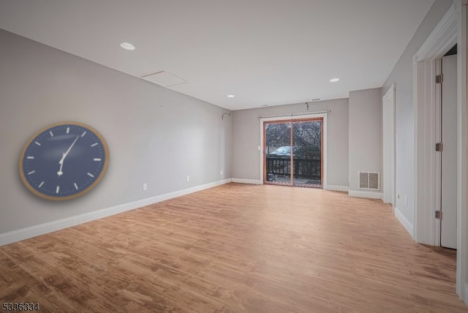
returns 6,04
